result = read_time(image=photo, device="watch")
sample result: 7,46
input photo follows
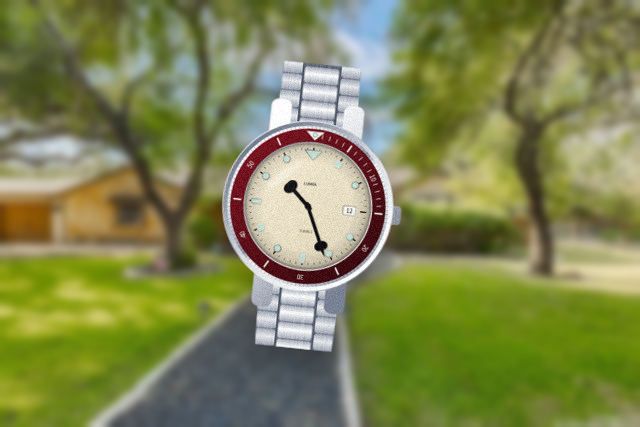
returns 10,26
